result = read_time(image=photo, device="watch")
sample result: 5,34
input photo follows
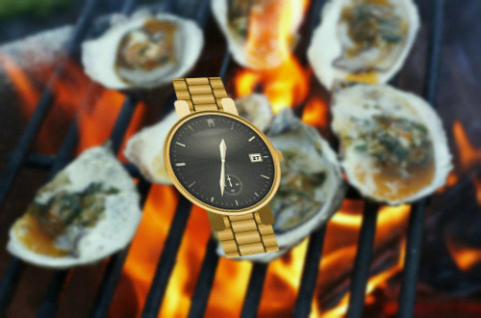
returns 12,33
